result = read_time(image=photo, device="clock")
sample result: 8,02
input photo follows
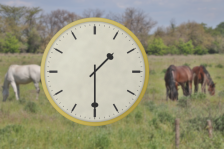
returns 1,30
